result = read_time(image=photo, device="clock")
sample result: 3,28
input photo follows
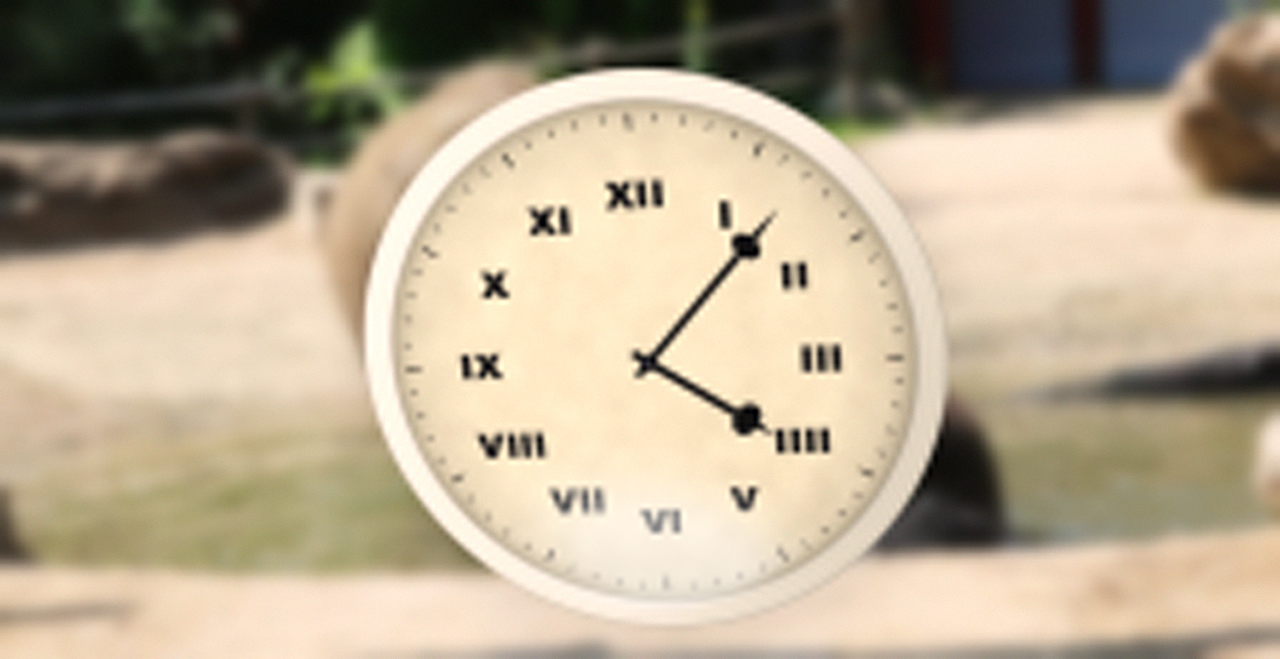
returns 4,07
